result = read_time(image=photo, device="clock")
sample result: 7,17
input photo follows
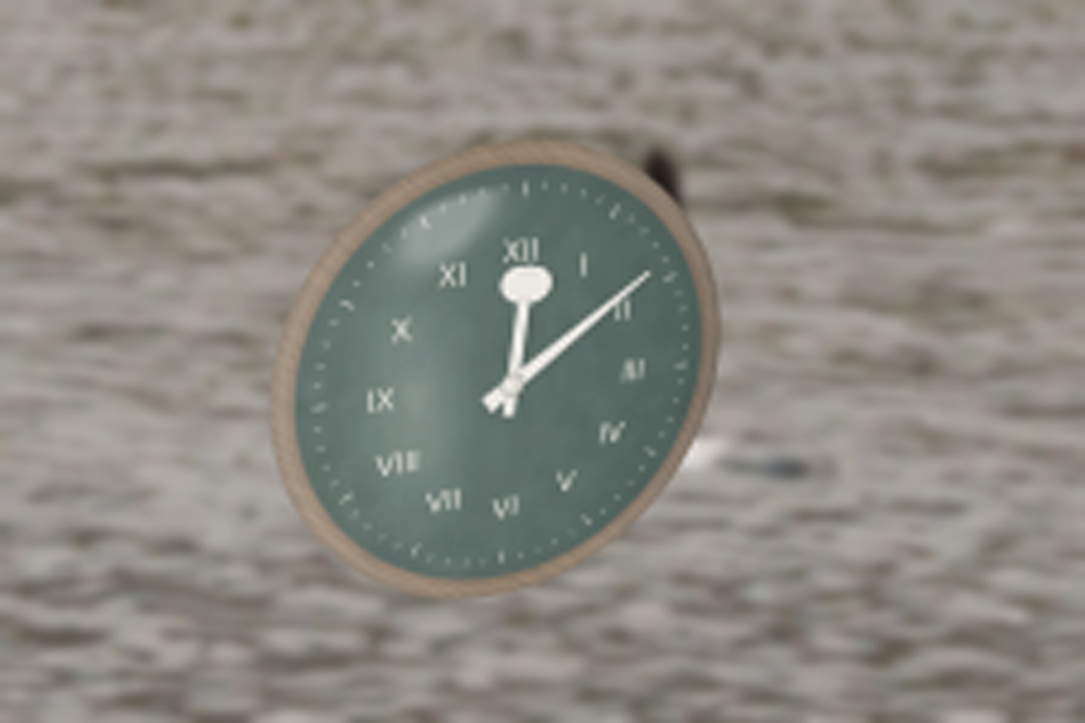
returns 12,09
